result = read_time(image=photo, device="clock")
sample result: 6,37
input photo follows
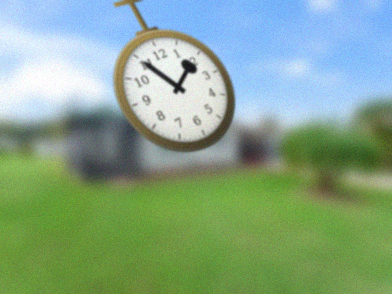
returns 1,55
